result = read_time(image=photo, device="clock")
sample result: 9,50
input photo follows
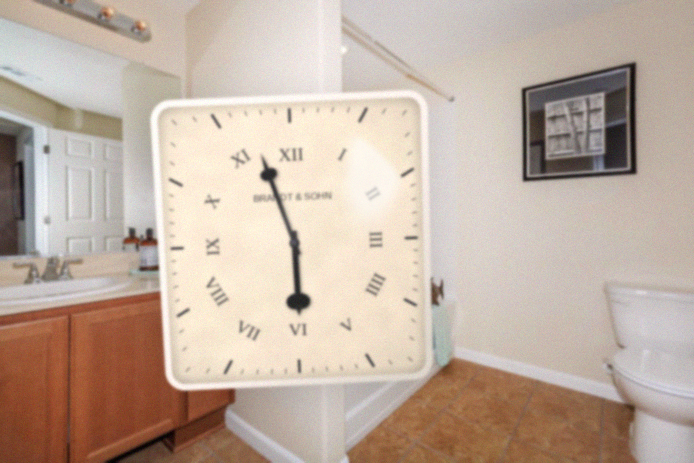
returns 5,57
